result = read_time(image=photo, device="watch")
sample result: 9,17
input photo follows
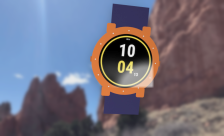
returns 10,04
